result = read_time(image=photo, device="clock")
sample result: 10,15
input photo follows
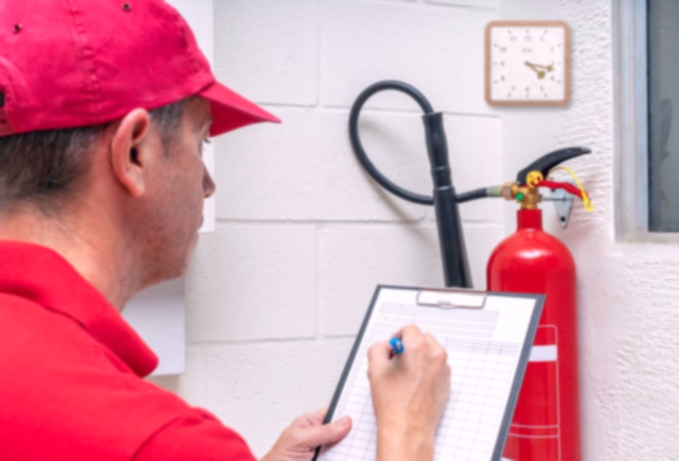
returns 4,17
